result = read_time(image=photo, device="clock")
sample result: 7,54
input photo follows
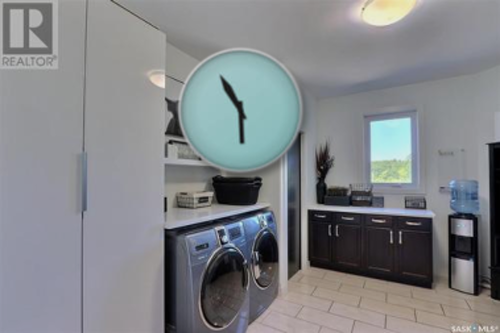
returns 5,55
